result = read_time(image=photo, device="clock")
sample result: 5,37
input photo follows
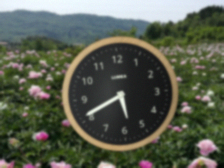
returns 5,41
